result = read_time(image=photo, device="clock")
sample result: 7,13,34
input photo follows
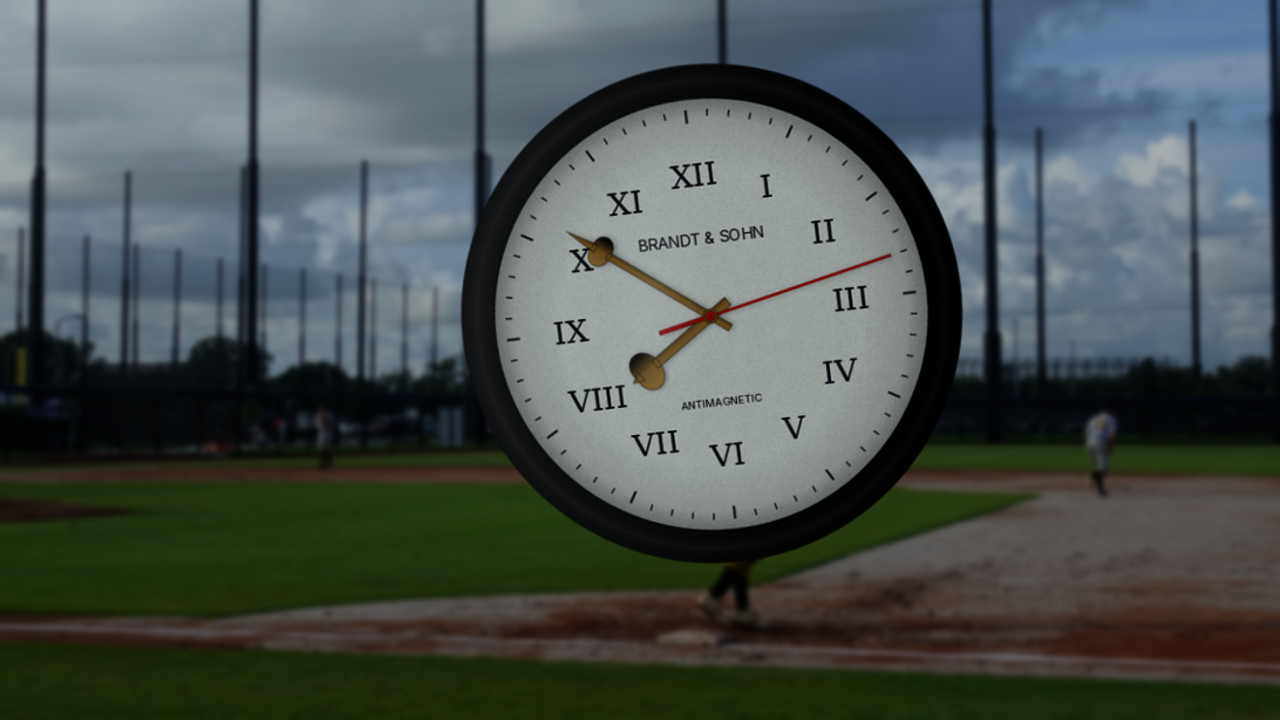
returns 7,51,13
